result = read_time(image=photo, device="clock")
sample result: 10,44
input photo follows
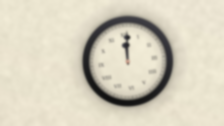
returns 12,01
